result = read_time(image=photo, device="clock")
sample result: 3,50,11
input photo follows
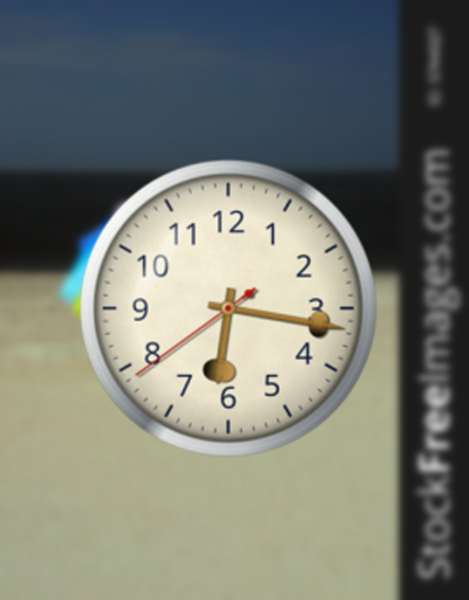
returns 6,16,39
